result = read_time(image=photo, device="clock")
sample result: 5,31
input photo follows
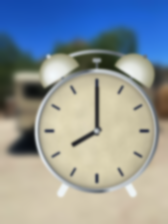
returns 8,00
